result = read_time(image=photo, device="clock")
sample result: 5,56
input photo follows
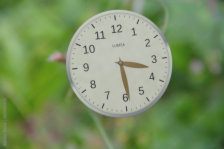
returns 3,29
